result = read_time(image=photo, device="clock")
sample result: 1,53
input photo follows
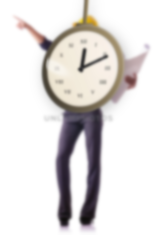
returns 12,11
